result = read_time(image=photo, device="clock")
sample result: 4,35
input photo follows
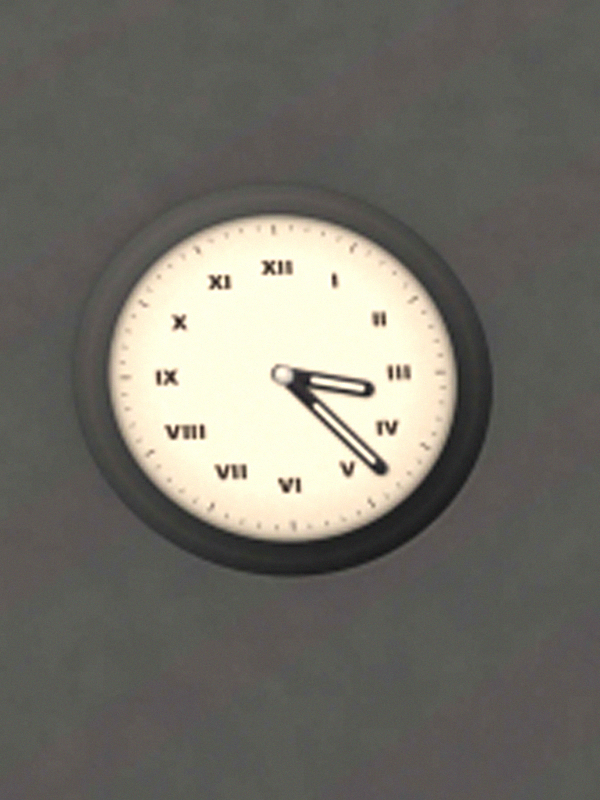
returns 3,23
